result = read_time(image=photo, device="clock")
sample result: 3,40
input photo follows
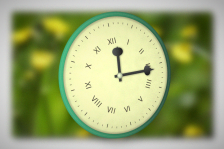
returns 12,16
